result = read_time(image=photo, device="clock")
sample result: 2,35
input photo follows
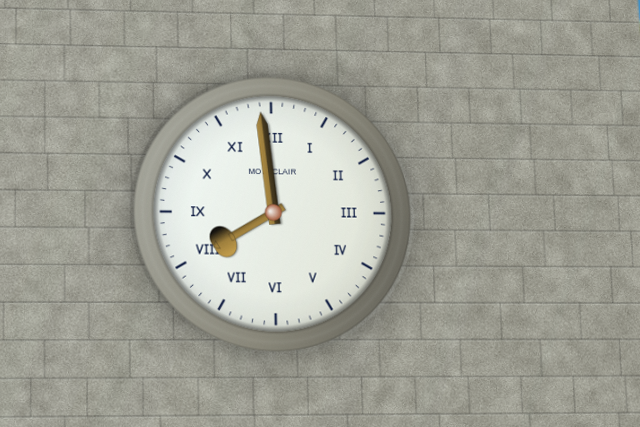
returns 7,59
